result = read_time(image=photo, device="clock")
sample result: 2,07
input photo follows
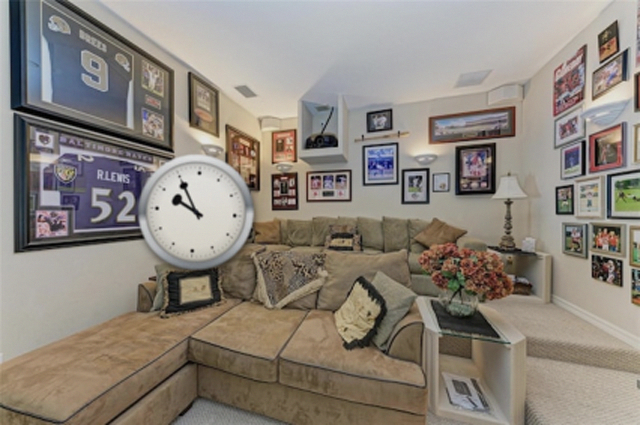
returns 9,55
